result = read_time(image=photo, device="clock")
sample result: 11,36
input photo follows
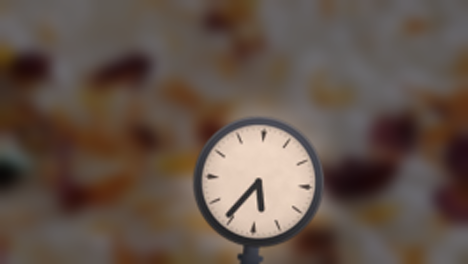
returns 5,36
